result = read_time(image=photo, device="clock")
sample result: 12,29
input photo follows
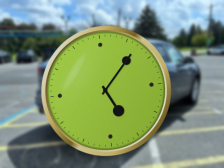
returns 5,07
